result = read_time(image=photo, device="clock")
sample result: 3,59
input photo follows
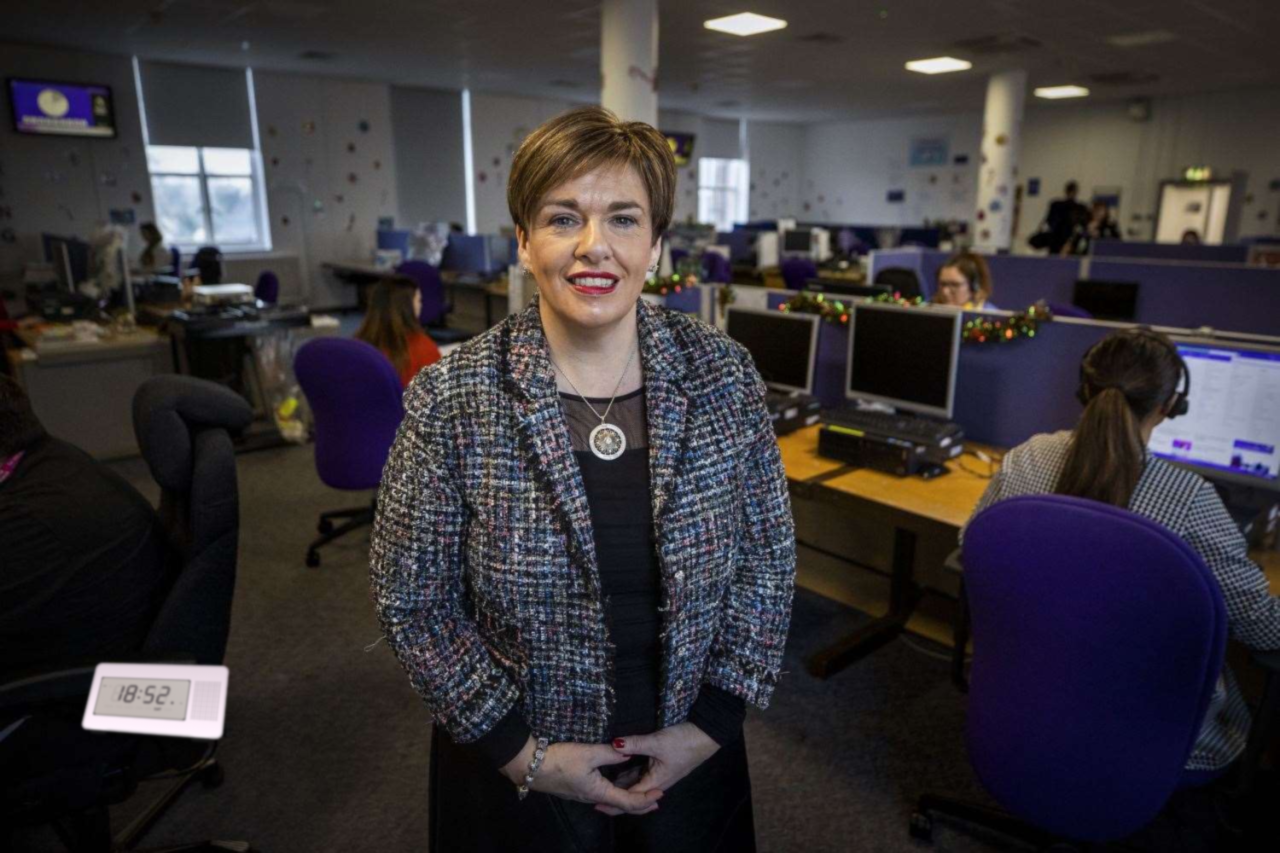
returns 18,52
